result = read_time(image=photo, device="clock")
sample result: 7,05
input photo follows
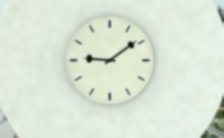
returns 9,09
